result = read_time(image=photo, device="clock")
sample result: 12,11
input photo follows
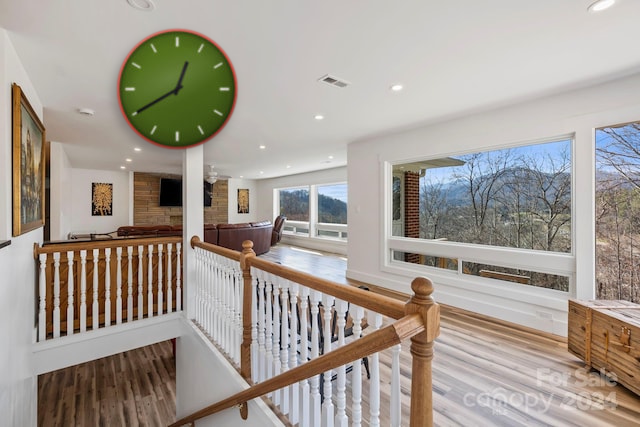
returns 12,40
